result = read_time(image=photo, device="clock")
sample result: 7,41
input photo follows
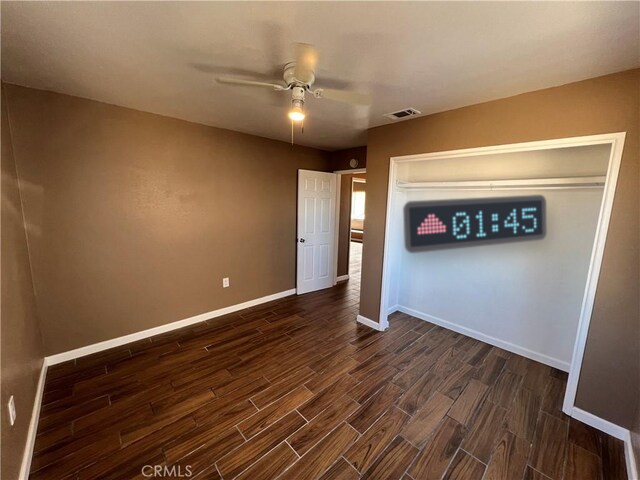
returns 1,45
